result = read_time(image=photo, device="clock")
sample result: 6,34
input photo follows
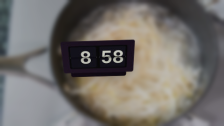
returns 8,58
